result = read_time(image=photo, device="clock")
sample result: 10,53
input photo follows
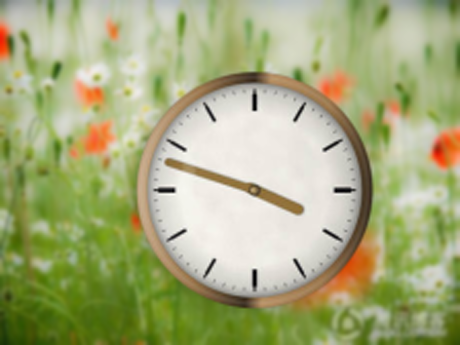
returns 3,48
